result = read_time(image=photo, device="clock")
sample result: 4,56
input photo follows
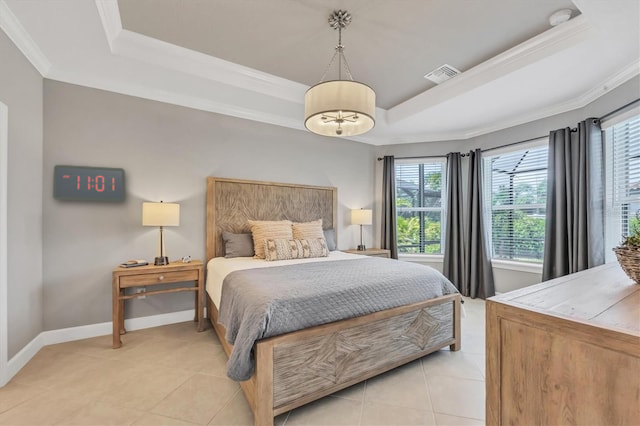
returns 11,01
